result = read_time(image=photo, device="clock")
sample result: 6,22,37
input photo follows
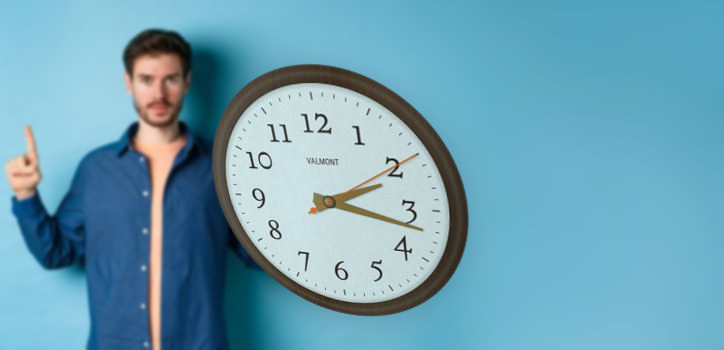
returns 2,17,10
